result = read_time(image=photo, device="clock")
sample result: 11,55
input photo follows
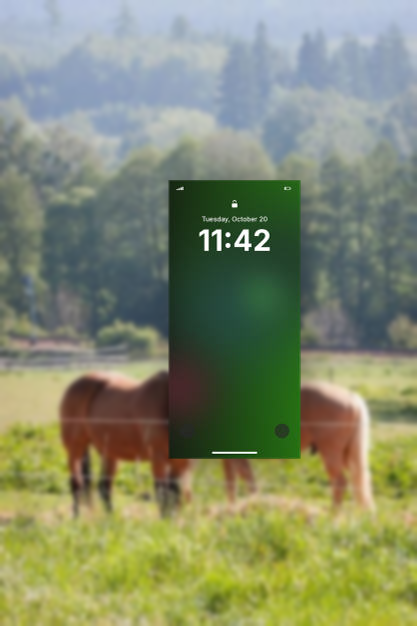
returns 11,42
